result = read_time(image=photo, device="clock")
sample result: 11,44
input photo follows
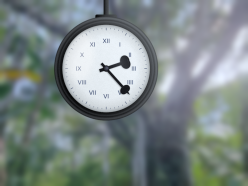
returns 2,23
